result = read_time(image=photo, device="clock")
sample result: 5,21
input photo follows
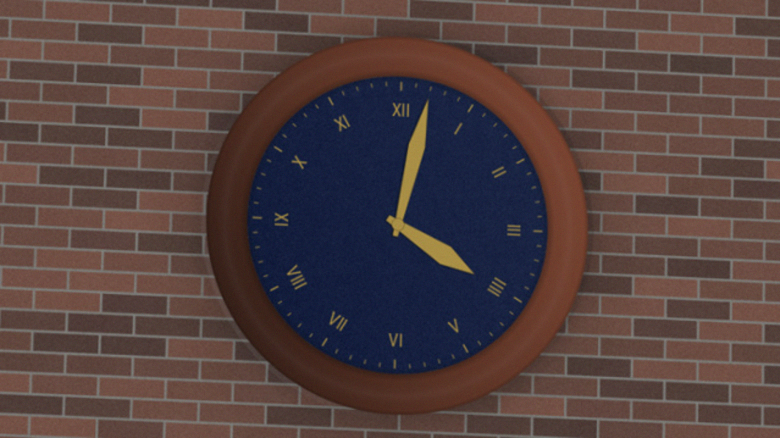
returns 4,02
